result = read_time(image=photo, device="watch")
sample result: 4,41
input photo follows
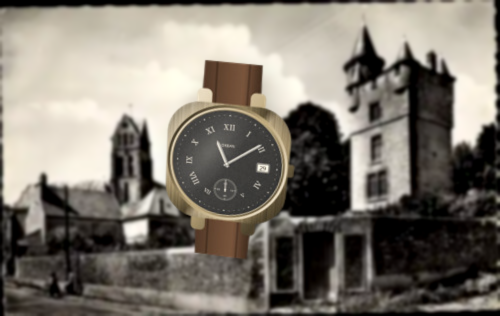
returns 11,09
